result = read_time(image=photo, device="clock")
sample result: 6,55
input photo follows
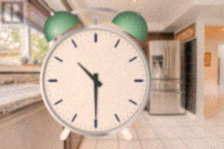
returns 10,30
